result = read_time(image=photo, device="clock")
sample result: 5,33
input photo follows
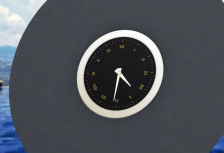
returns 4,31
